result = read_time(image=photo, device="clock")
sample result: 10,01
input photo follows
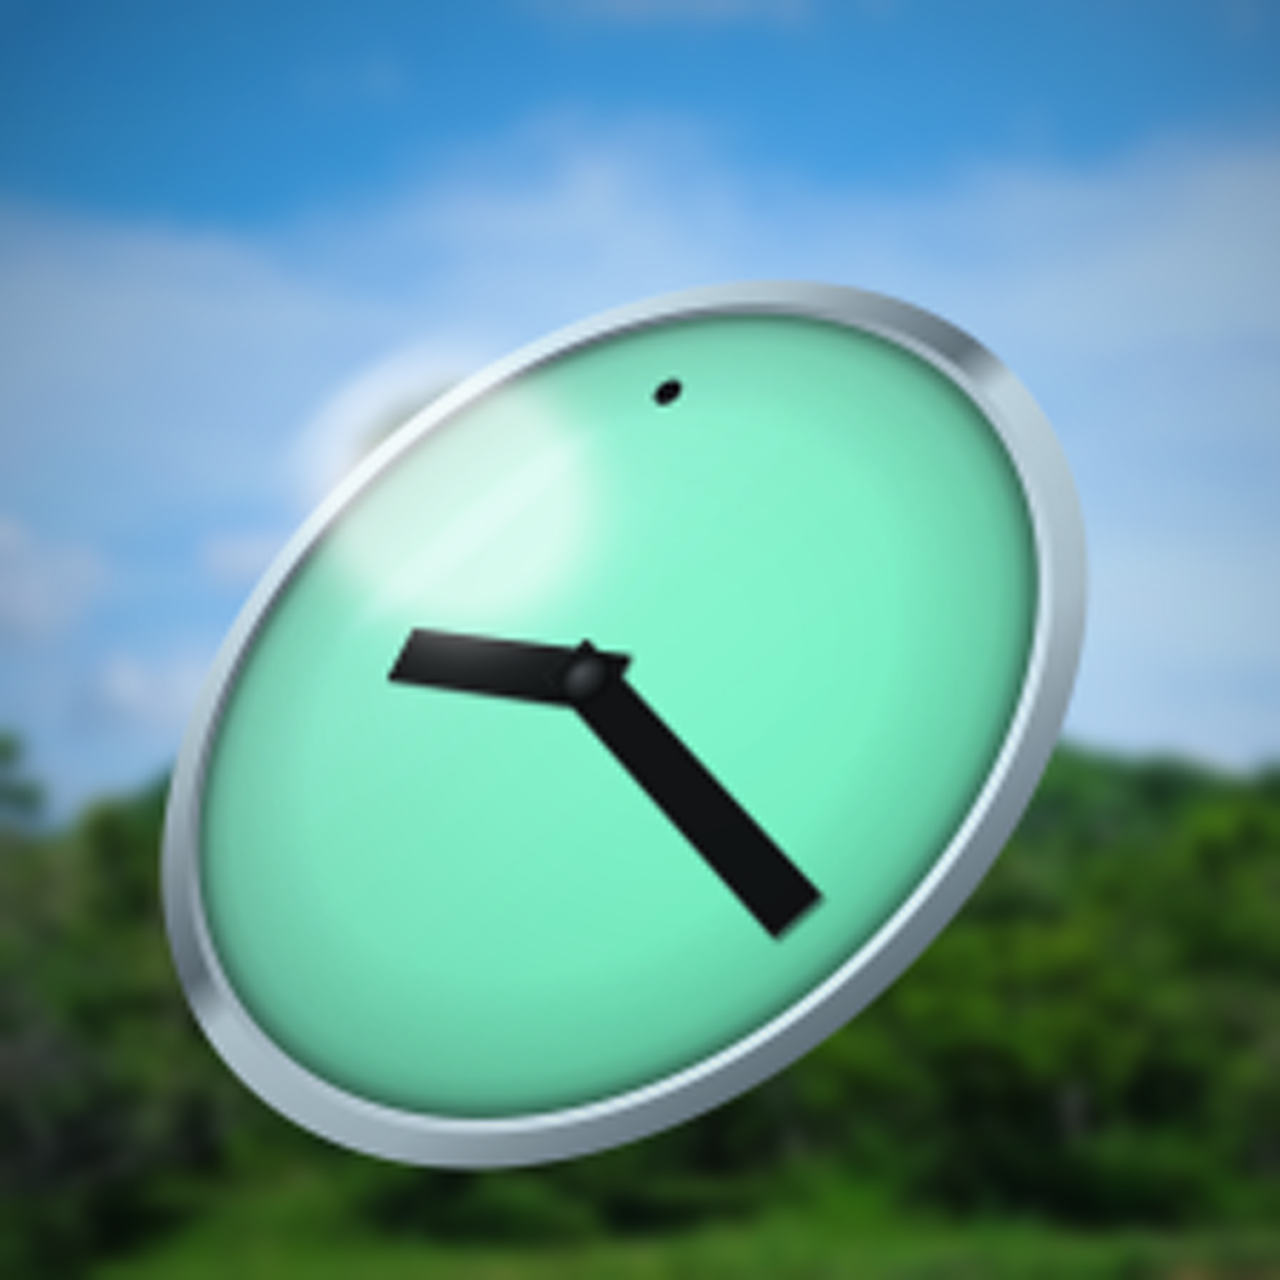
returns 9,22
